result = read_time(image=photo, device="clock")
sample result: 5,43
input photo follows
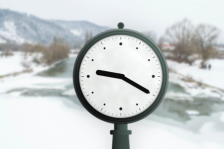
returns 9,20
